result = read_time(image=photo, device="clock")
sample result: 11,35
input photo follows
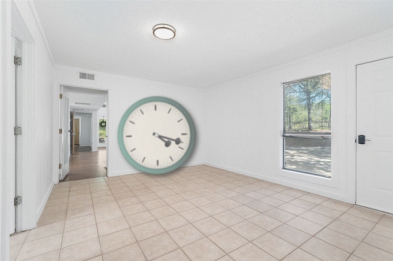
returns 4,18
